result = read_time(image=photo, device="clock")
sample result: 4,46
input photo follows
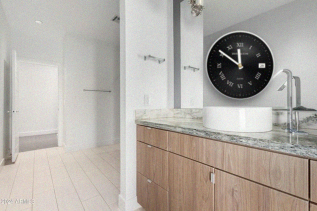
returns 11,51
